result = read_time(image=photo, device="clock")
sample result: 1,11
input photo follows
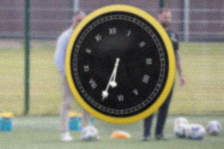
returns 6,35
